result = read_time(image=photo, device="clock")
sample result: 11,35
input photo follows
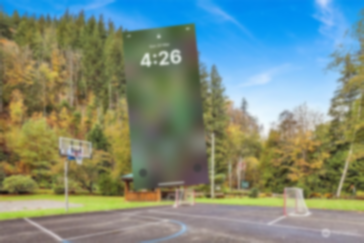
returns 4,26
